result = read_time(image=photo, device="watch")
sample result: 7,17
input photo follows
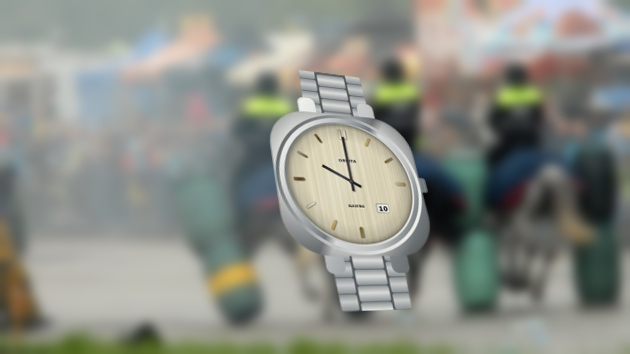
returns 10,00
